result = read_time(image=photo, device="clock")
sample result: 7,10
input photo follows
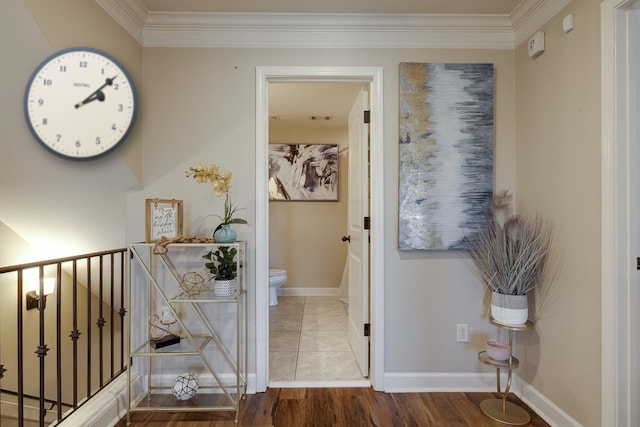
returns 2,08
